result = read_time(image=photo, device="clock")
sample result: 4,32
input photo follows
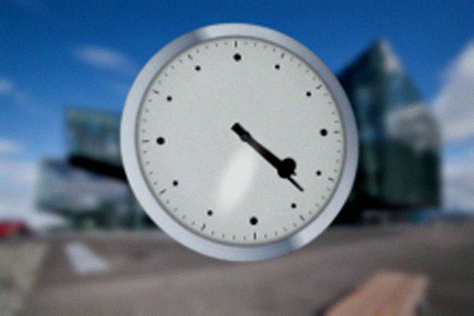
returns 4,23
